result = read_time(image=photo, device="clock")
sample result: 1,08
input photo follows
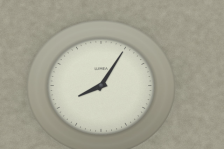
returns 8,05
